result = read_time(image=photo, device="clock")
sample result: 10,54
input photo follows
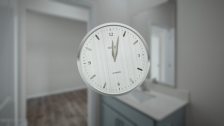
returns 12,03
